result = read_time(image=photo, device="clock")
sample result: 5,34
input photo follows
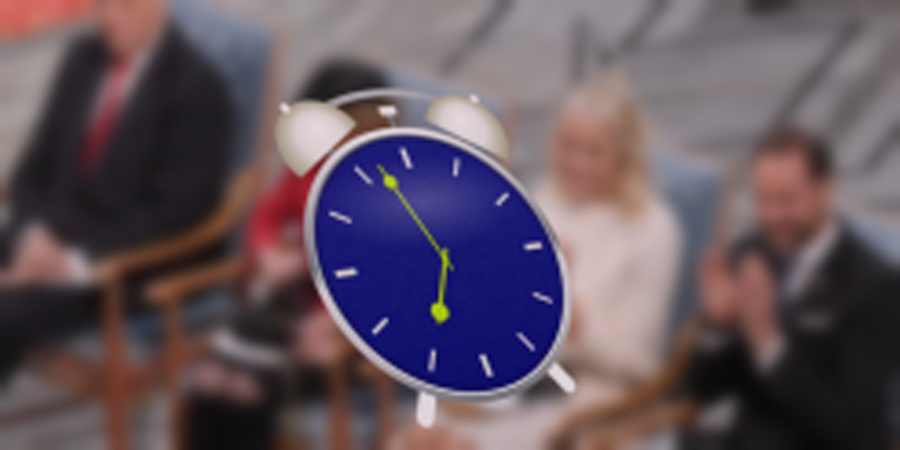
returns 6,57
